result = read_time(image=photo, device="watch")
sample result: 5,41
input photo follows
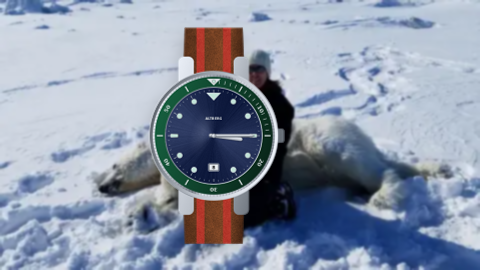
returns 3,15
